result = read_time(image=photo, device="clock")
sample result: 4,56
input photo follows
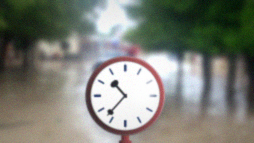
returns 10,37
